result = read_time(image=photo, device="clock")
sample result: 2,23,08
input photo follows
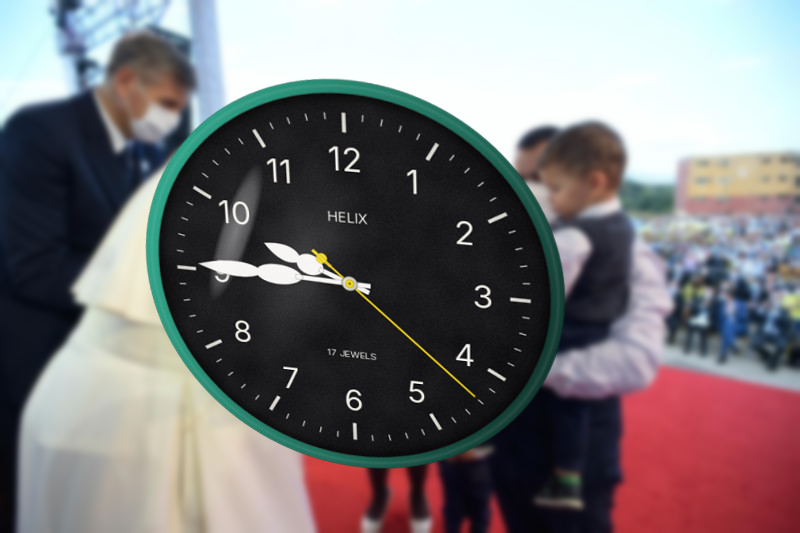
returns 9,45,22
